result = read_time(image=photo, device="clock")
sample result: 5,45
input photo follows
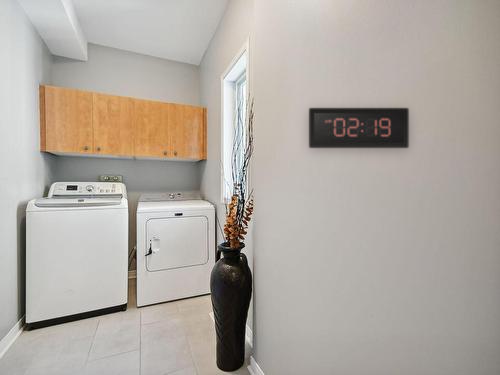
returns 2,19
